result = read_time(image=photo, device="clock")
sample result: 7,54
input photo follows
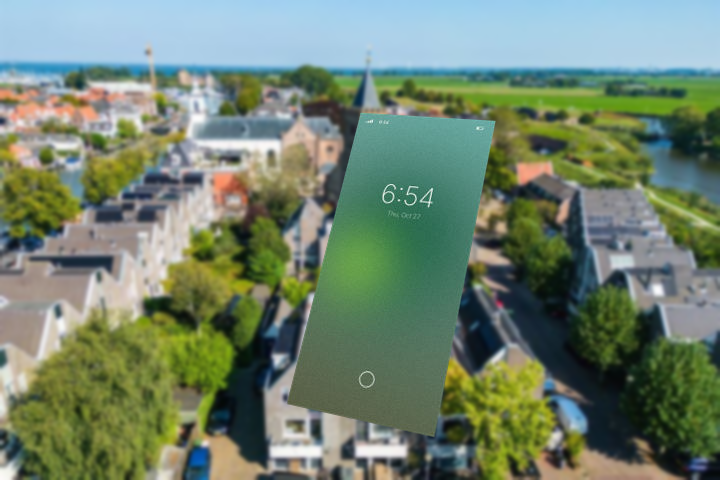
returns 6,54
